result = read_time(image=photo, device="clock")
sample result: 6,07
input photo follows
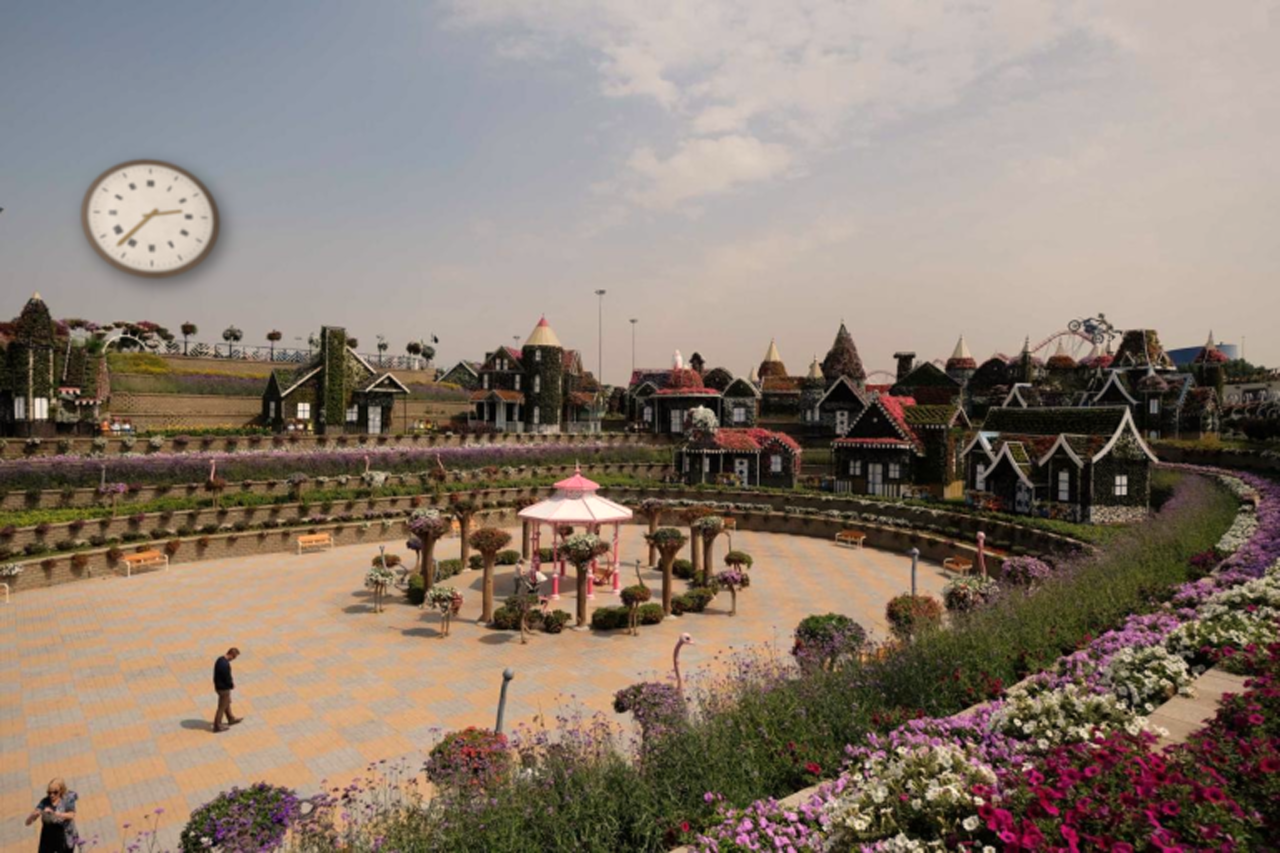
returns 2,37
